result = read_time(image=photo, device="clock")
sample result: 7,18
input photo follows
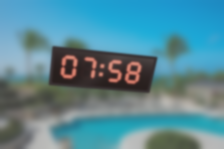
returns 7,58
